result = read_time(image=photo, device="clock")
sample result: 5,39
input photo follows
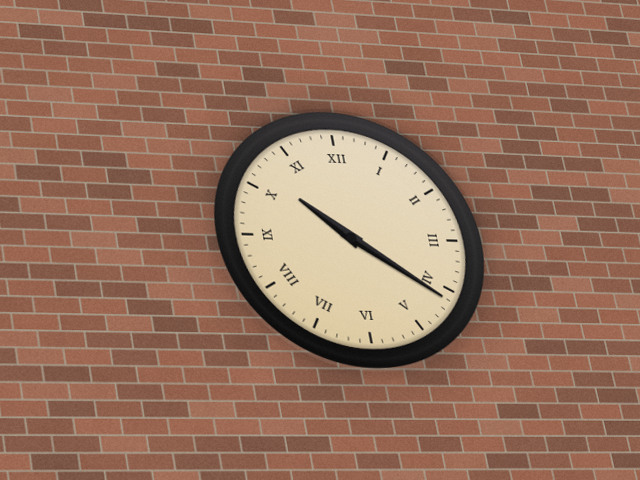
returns 10,21
